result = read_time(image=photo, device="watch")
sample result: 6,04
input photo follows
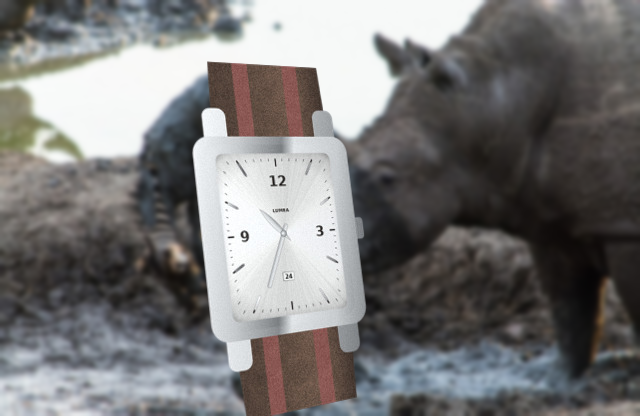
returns 10,34
